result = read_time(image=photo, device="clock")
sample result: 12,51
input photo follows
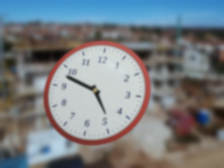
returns 4,48
